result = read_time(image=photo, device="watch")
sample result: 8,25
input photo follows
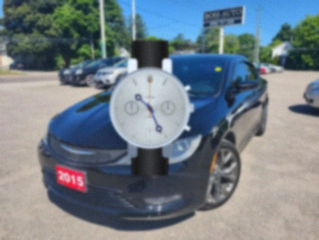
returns 10,26
